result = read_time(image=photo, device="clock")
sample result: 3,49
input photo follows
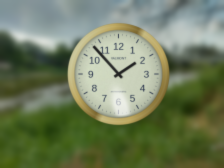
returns 1,53
